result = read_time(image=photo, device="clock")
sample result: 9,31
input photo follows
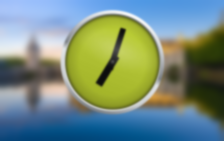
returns 7,03
